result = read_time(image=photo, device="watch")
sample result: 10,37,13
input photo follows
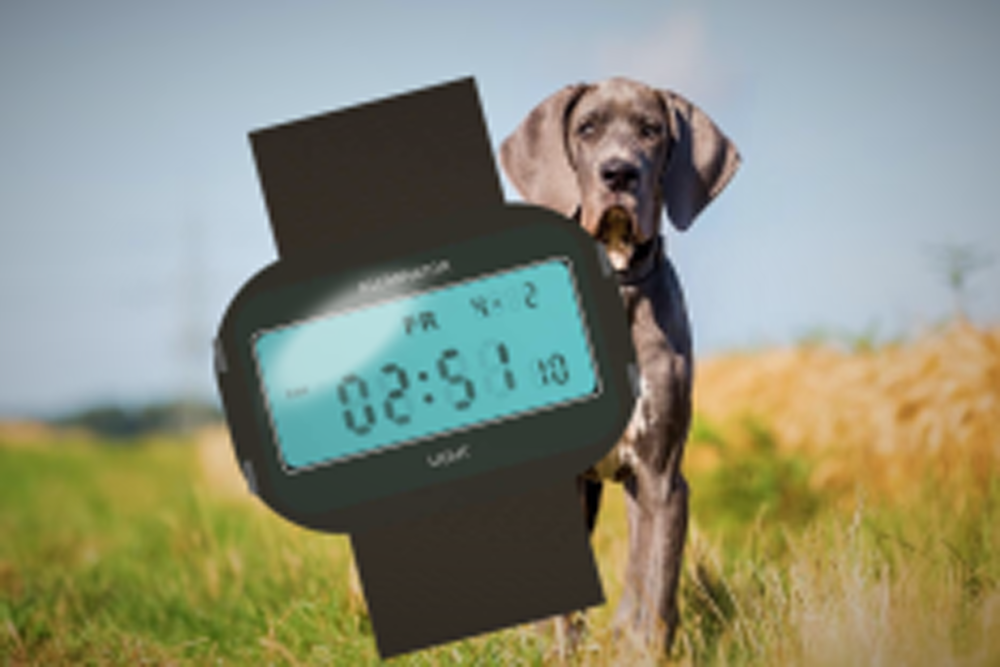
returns 2,51,10
